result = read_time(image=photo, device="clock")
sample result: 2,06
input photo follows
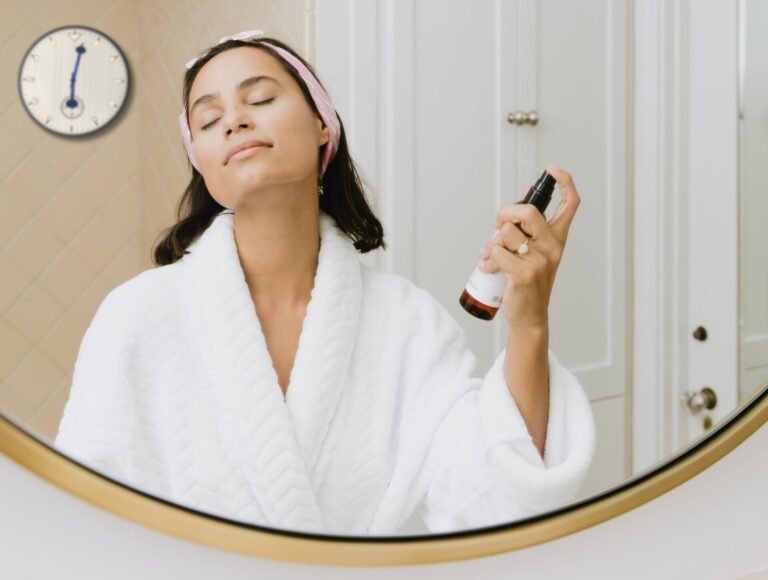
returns 6,02
